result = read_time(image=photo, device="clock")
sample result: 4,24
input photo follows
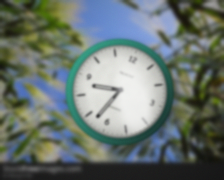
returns 8,33
